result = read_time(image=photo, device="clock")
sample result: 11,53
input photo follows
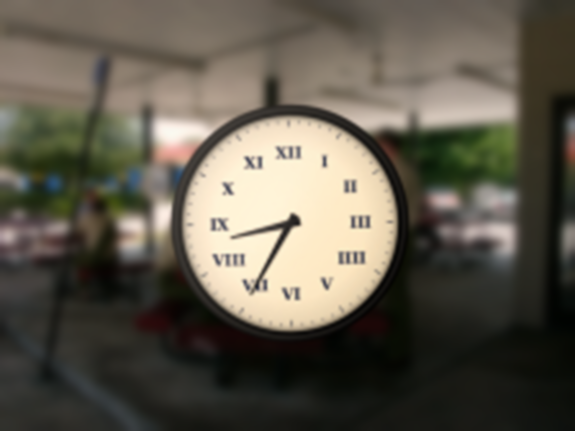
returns 8,35
